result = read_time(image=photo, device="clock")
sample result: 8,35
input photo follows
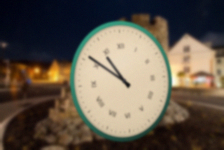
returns 10,51
